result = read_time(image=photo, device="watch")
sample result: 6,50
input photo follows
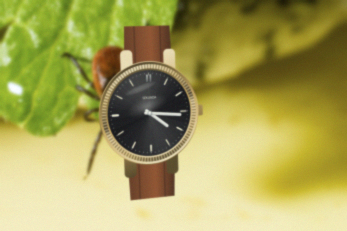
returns 4,16
